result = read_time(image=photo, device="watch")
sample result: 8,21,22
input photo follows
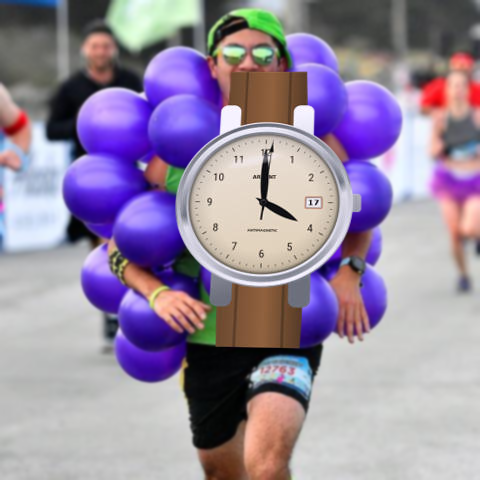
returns 4,00,01
